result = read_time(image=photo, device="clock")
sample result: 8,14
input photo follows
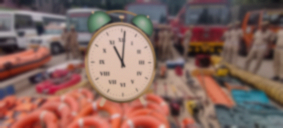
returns 11,01
